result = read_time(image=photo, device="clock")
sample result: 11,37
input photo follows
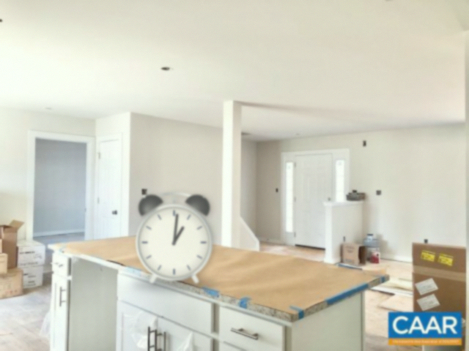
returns 1,01
